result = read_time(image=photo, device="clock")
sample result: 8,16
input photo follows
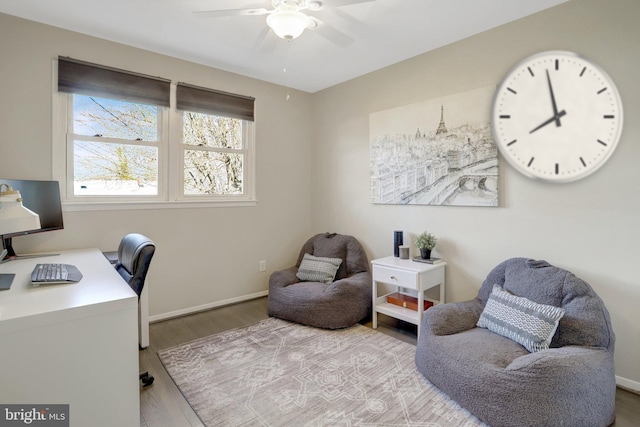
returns 7,58
